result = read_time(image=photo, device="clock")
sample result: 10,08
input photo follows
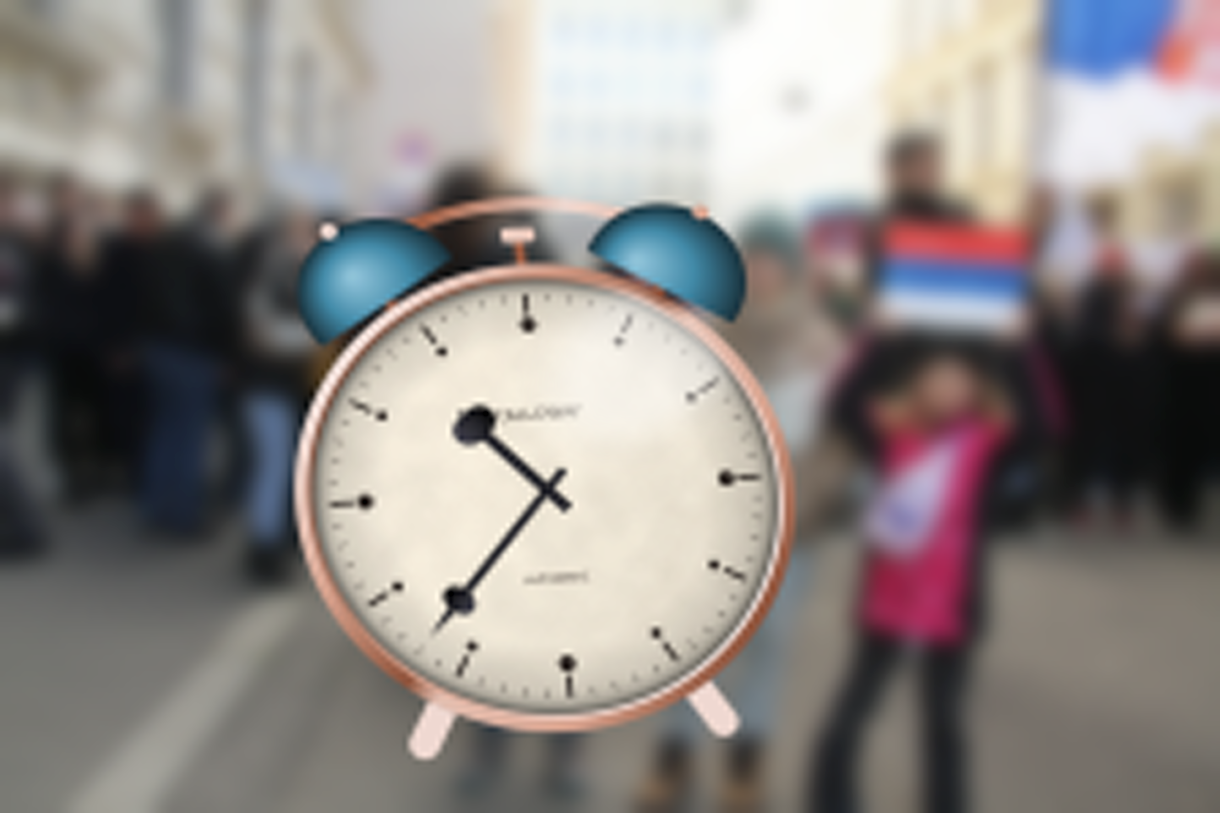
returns 10,37
